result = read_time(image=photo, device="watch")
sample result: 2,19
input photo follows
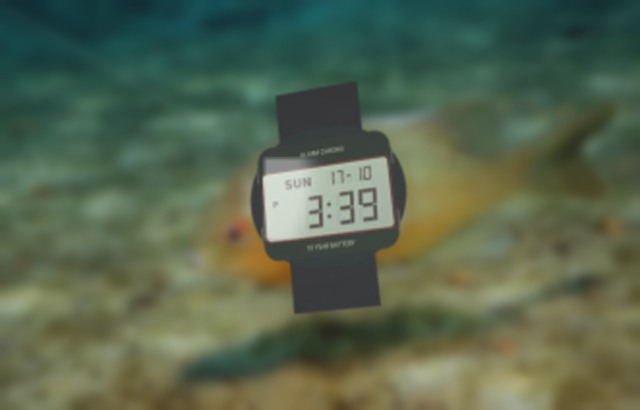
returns 3,39
